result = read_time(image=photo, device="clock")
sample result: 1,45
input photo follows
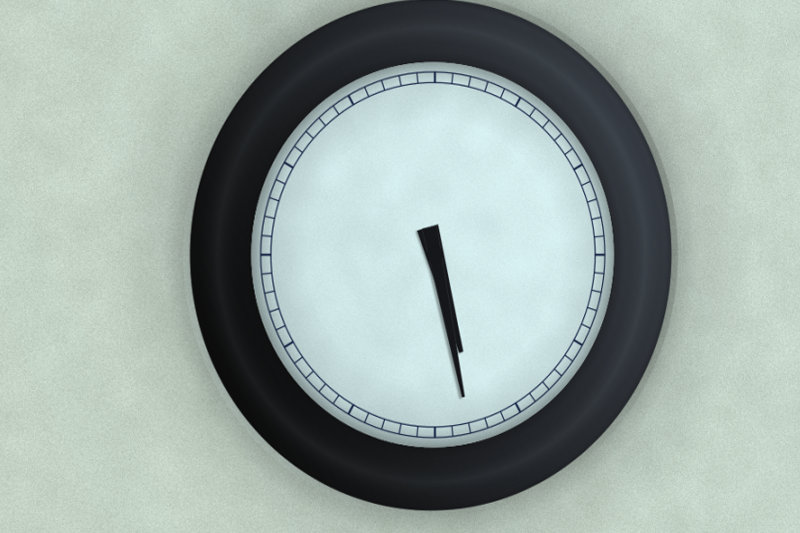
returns 5,28
